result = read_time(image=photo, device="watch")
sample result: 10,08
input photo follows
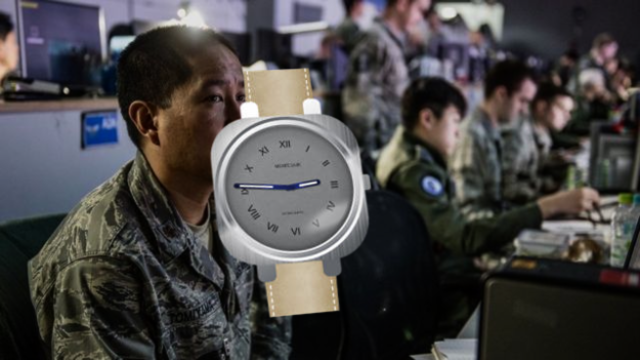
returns 2,46
